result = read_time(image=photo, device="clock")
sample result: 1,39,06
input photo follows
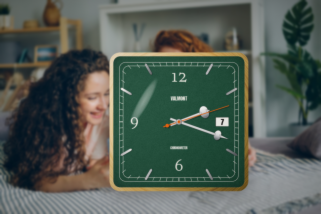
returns 2,18,12
